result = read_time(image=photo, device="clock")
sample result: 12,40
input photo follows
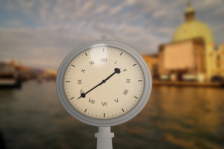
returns 1,39
